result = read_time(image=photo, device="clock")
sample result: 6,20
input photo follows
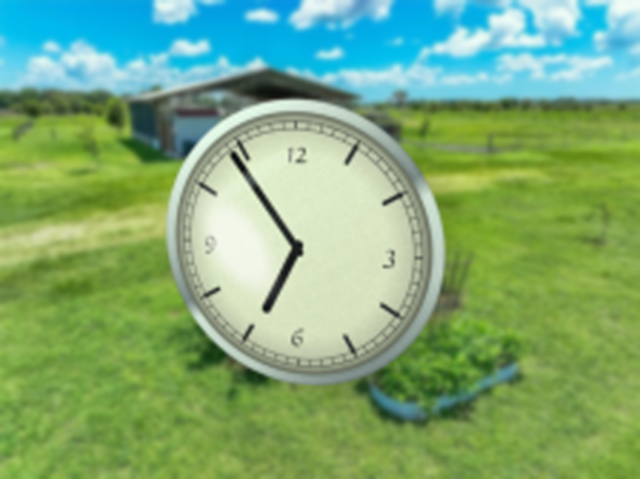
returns 6,54
